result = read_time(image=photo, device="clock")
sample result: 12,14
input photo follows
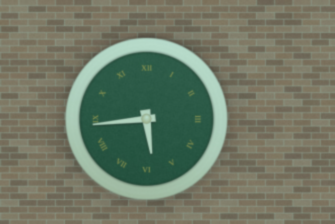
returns 5,44
